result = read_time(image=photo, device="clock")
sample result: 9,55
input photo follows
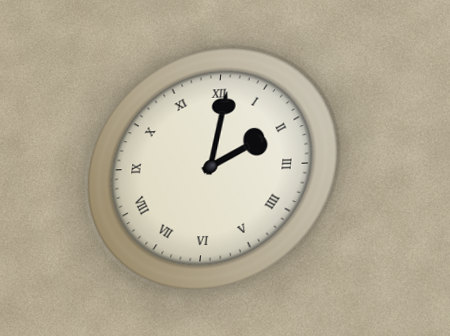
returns 2,01
